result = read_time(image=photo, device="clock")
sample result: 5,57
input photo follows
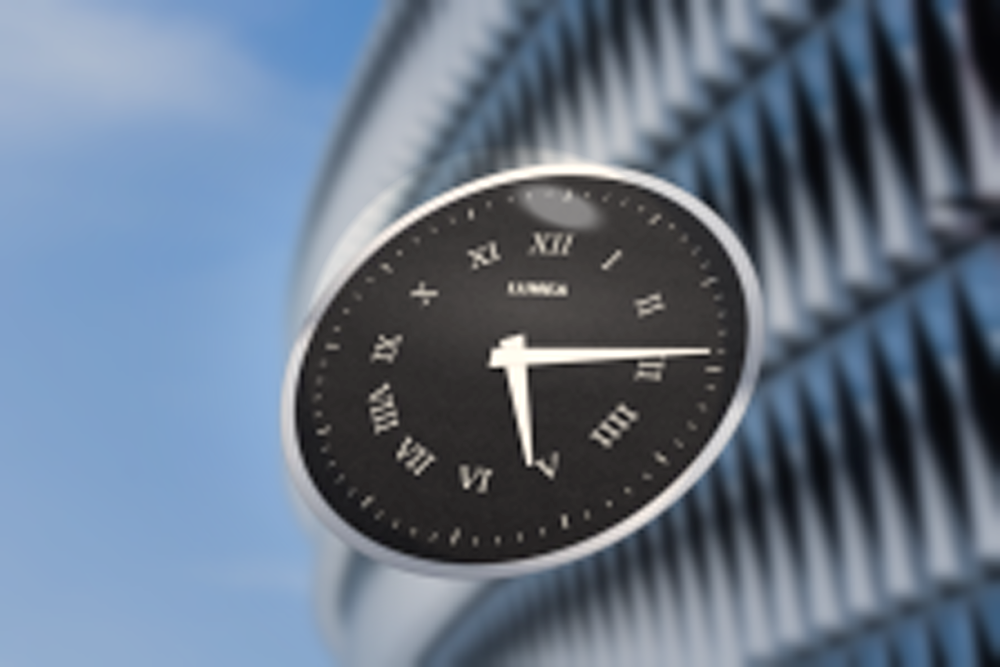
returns 5,14
